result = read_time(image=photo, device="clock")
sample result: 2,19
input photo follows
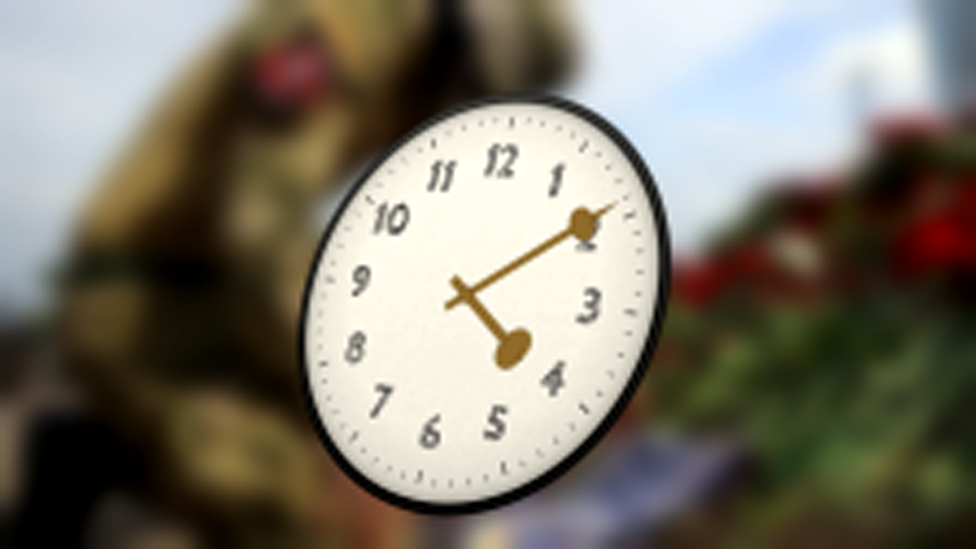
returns 4,09
